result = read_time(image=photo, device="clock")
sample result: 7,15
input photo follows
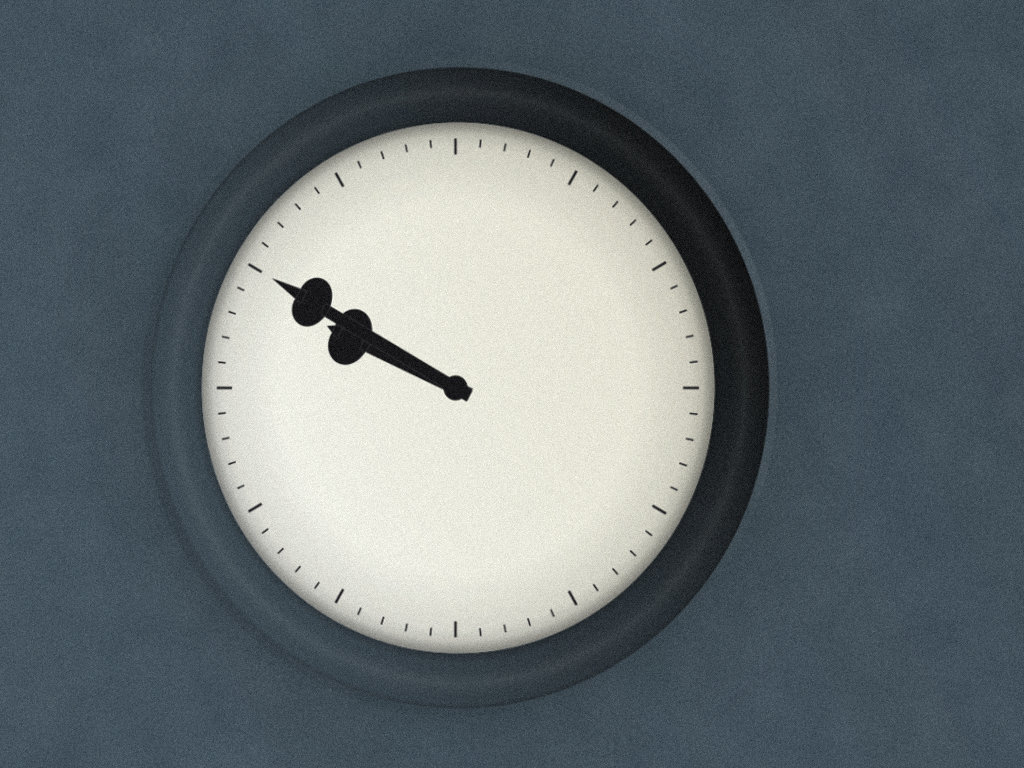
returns 9,50
